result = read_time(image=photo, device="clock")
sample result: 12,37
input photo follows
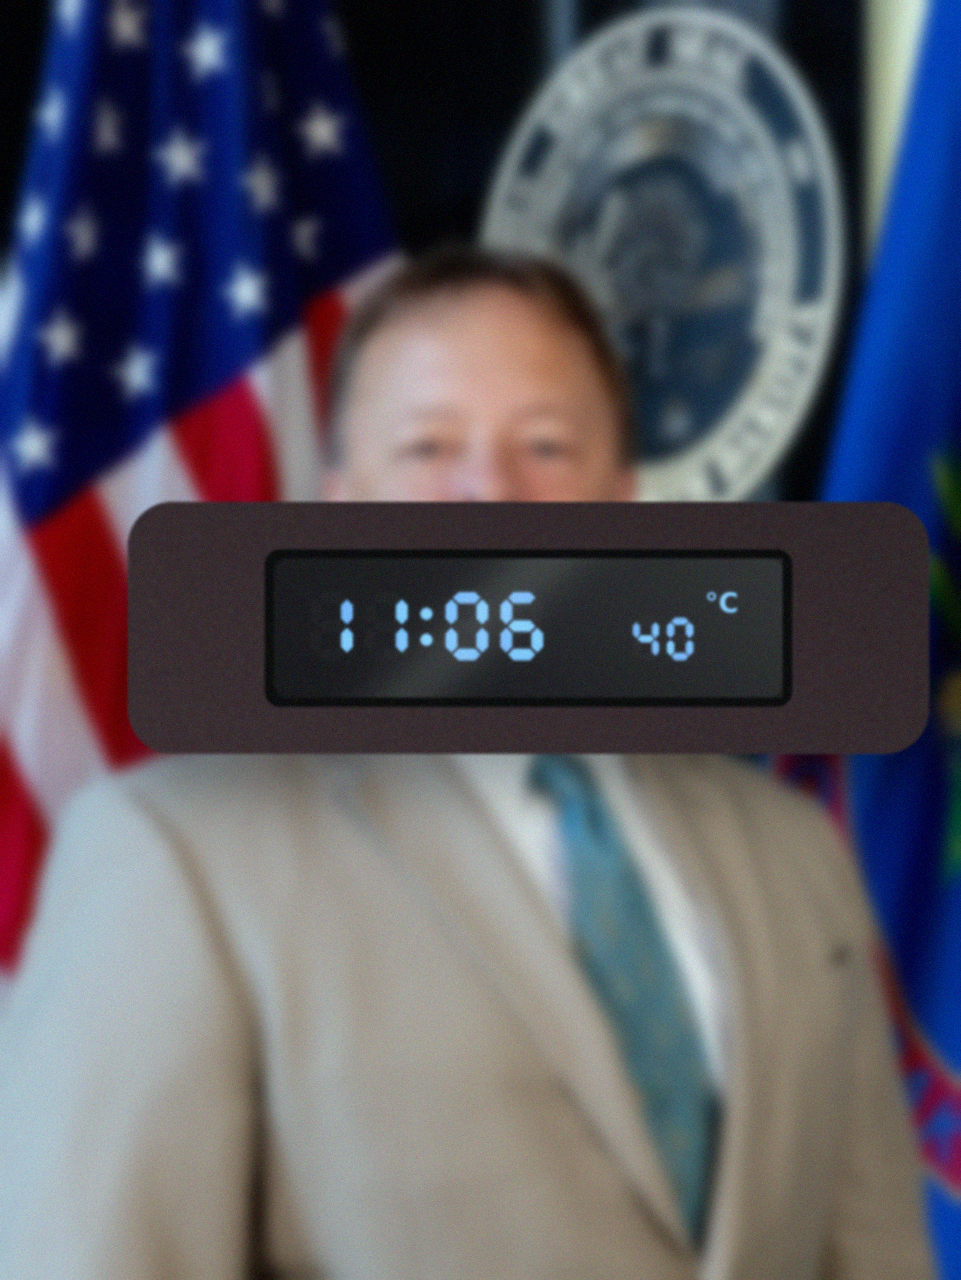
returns 11,06
